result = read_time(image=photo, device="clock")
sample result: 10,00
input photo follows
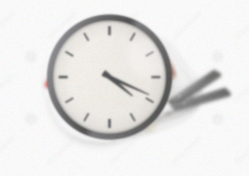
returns 4,19
